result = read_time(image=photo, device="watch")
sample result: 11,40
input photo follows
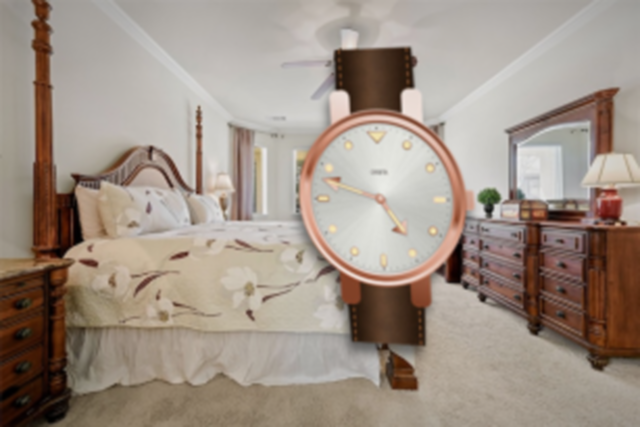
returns 4,48
